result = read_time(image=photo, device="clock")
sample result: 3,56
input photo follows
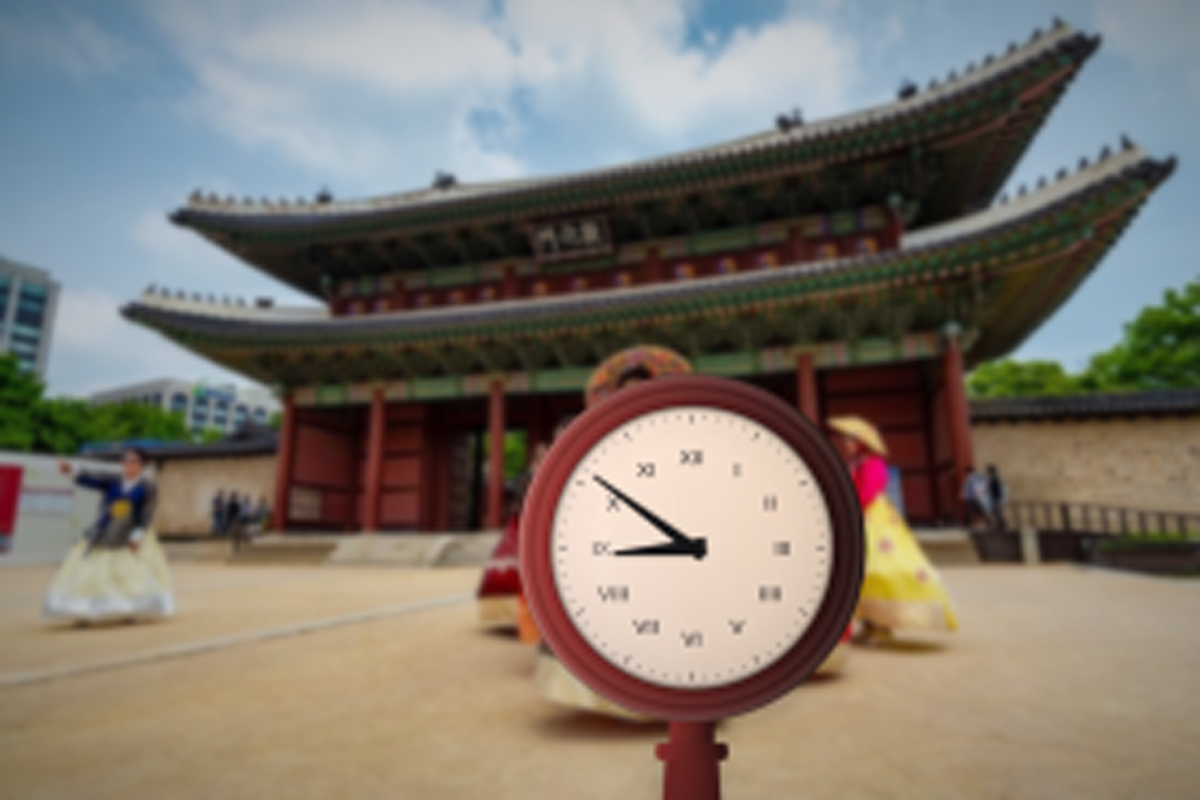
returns 8,51
